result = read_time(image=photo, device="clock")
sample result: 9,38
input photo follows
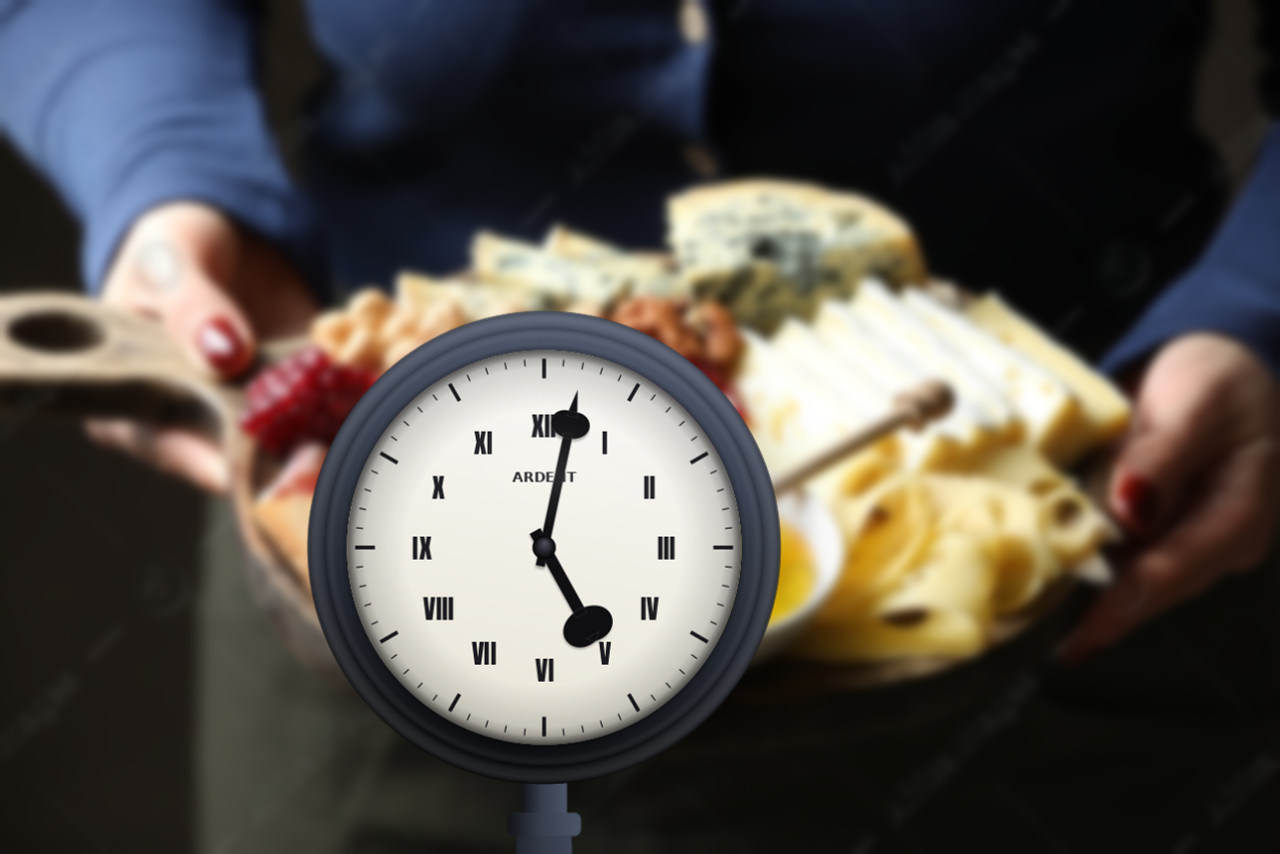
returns 5,02
